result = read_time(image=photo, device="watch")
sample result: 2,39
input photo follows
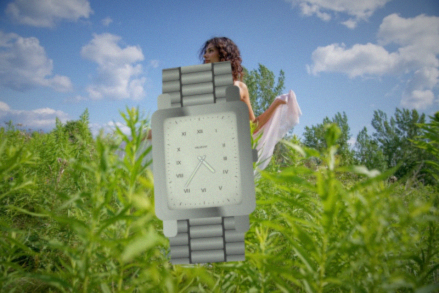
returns 4,36
